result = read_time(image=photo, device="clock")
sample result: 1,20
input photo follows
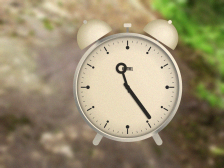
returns 11,24
